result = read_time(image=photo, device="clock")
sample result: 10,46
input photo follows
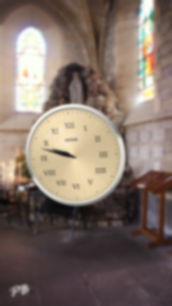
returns 9,48
